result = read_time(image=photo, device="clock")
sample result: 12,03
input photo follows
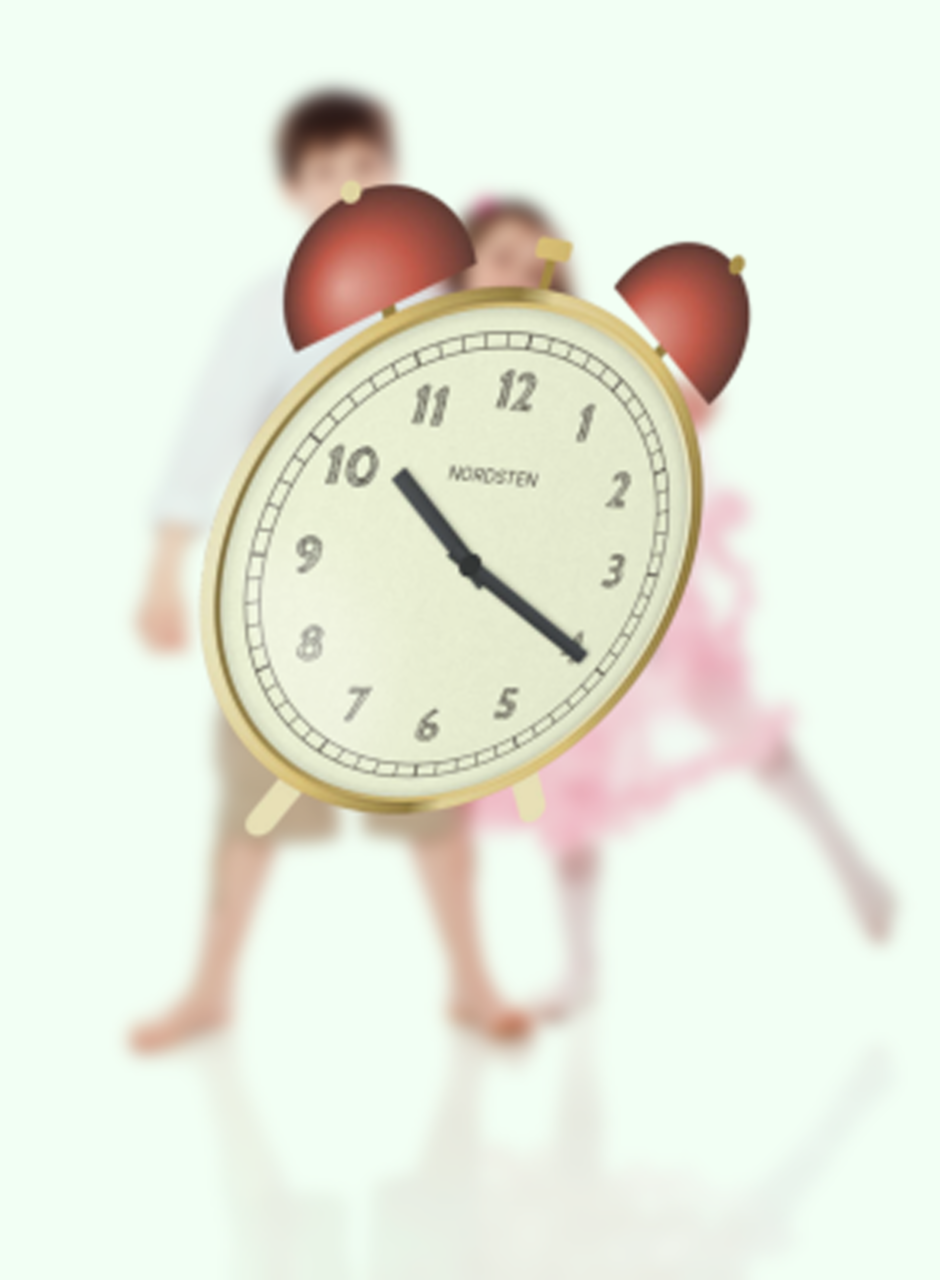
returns 10,20
